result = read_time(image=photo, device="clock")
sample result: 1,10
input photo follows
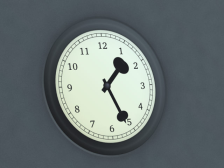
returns 1,26
